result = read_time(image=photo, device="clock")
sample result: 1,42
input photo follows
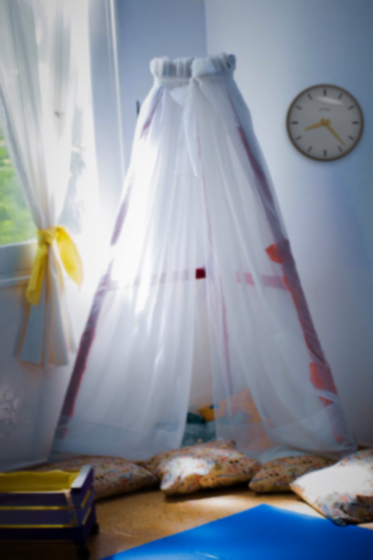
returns 8,23
